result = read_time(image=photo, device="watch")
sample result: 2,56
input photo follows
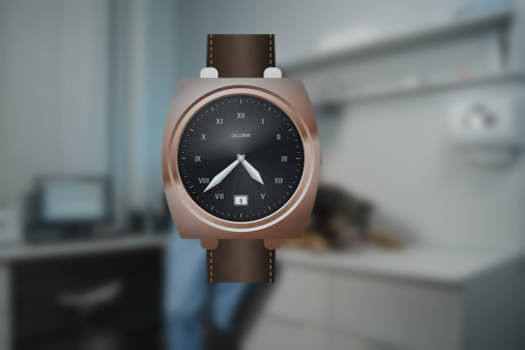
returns 4,38
